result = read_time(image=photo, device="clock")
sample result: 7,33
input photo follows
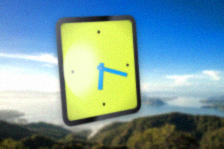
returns 6,18
